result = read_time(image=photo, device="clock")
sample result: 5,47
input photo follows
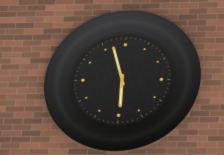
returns 5,57
